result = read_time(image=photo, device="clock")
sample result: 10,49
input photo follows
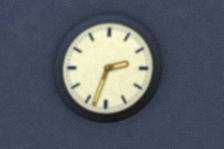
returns 2,33
